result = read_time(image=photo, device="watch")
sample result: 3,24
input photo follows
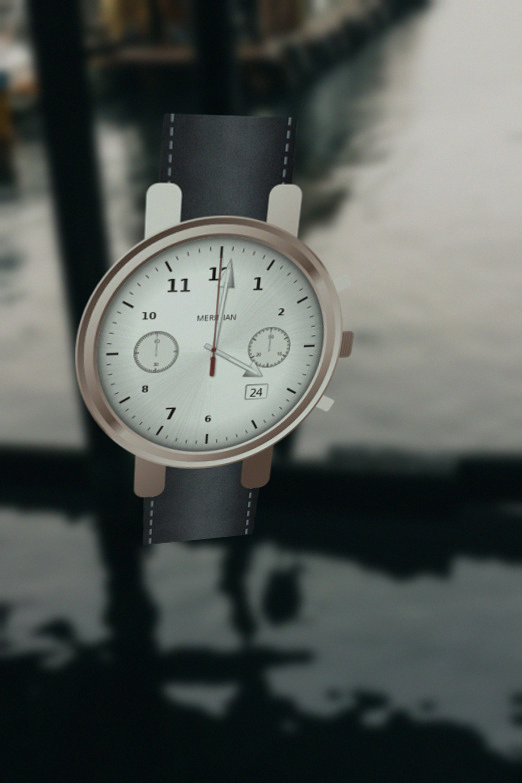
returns 4,01
